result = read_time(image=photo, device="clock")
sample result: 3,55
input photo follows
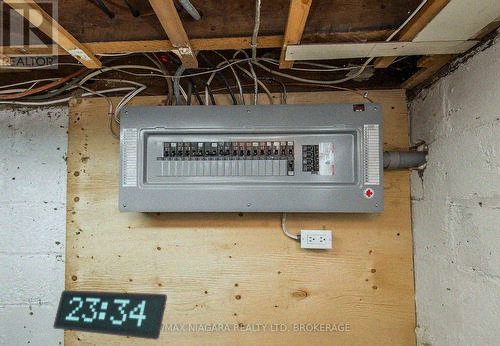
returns 23,34
